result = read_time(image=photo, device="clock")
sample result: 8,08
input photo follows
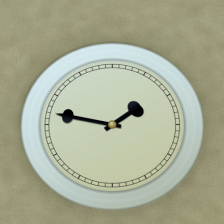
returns 1,47
